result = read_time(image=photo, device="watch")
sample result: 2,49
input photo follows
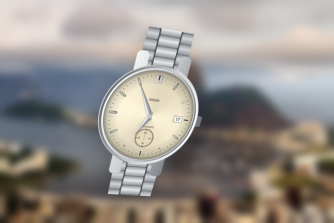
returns 6,55
